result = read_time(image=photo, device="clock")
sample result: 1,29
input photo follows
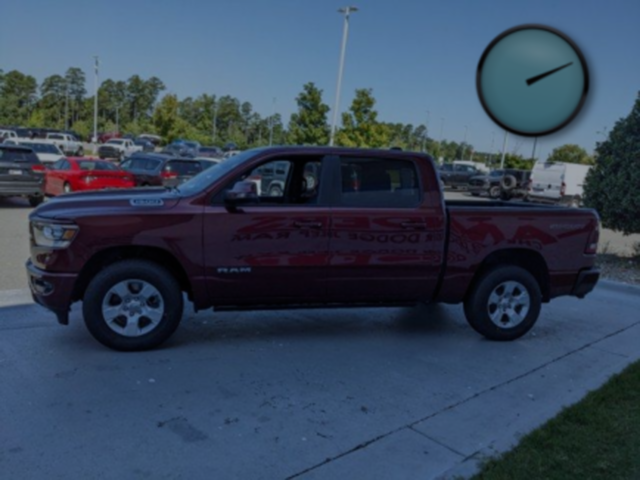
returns 2,11
